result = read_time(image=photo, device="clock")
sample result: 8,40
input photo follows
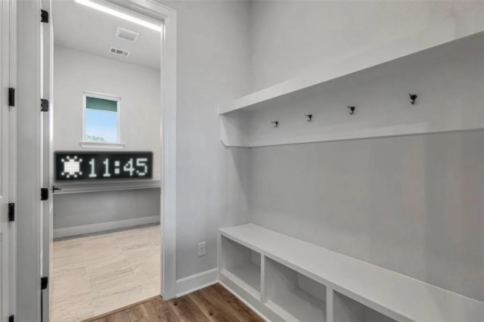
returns 11,45
